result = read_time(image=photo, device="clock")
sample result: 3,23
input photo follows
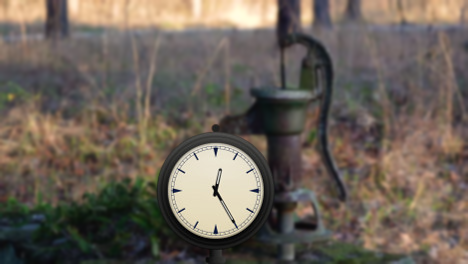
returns 12,25
